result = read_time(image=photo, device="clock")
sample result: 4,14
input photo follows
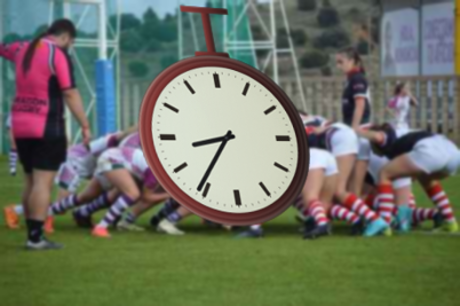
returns 8,36
